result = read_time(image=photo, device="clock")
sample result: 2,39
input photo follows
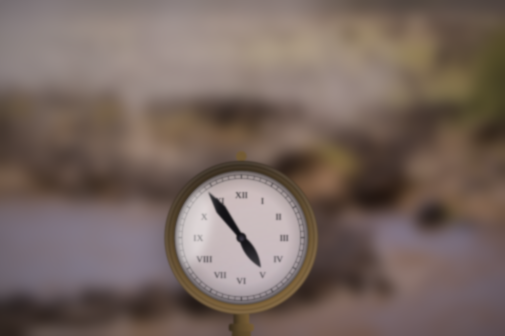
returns 4,54
